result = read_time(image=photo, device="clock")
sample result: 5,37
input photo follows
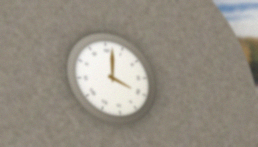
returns 4,02
